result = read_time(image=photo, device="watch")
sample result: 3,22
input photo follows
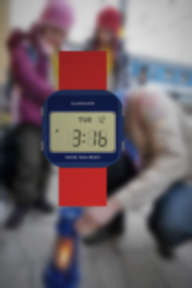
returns 3,16
